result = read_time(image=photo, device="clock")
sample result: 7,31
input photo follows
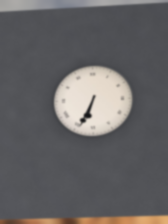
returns 6,34
